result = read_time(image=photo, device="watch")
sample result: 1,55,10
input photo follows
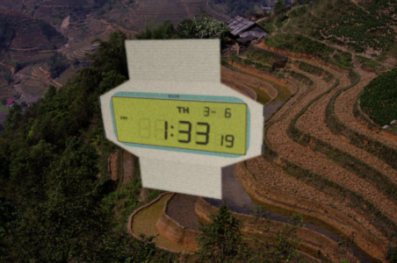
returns 1,33,19
